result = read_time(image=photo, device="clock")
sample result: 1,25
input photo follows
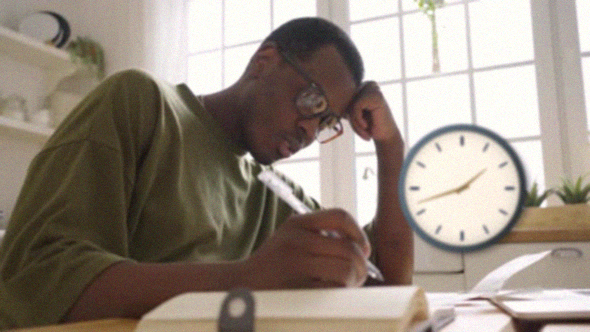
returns 1,42
